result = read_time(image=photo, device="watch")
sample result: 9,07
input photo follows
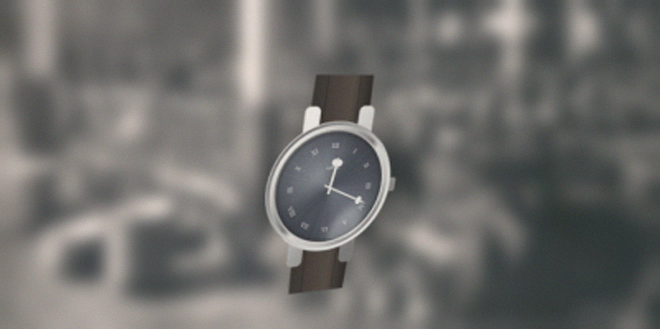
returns 12,19
